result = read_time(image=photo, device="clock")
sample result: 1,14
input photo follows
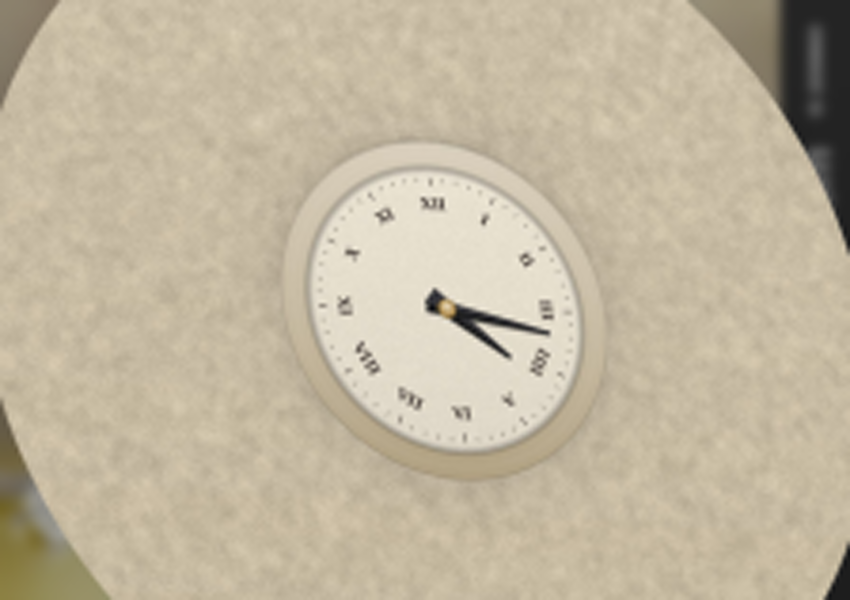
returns 4,17
